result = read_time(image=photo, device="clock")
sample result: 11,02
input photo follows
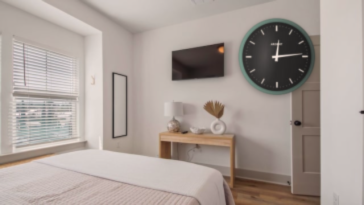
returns 12,14
